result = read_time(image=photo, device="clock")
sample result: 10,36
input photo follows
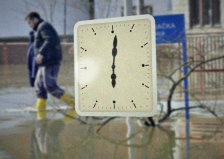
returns 6,01
